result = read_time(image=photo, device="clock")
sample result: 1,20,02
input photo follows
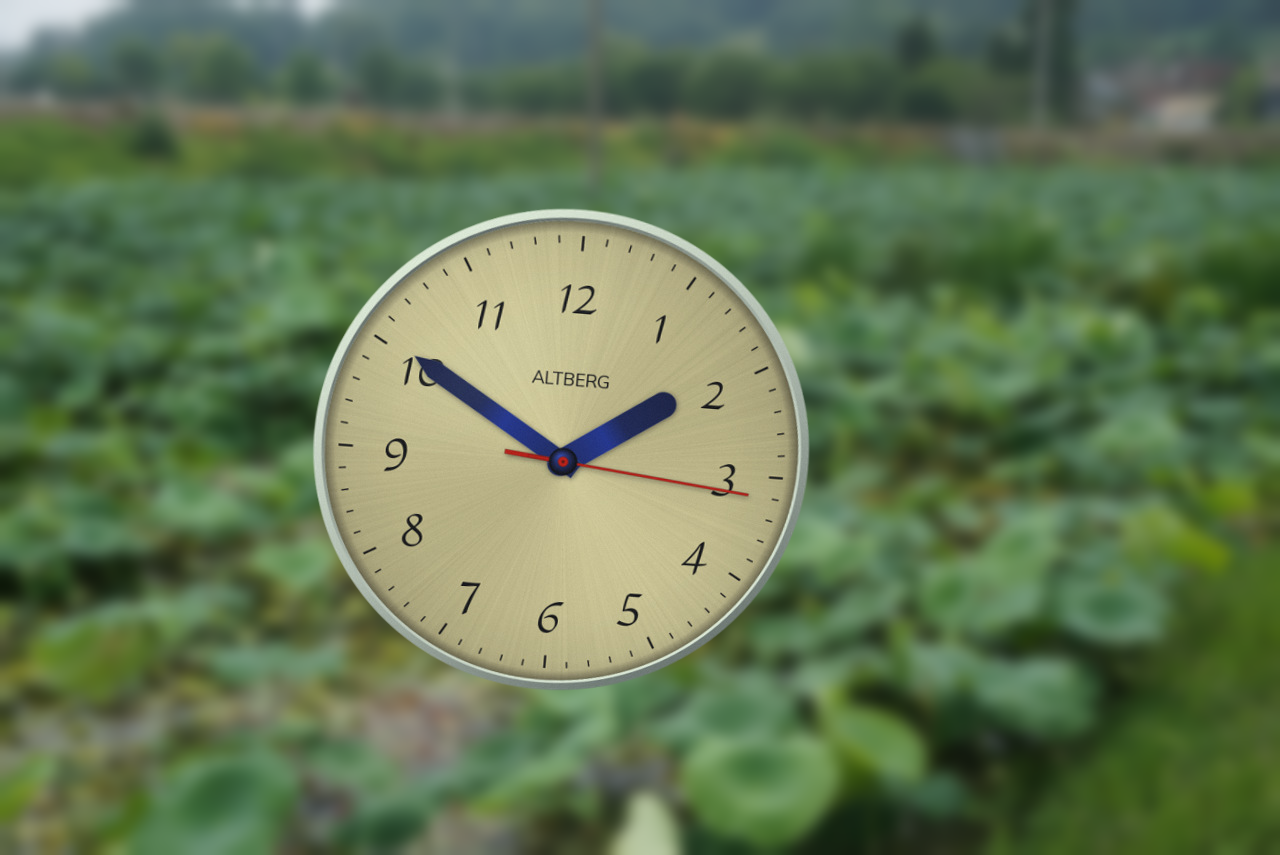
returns 1,50,16
